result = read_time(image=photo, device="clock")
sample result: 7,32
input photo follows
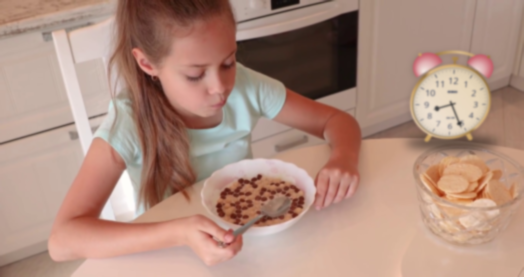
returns 8,26
